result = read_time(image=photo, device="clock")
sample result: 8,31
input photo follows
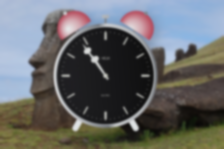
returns 10,54
